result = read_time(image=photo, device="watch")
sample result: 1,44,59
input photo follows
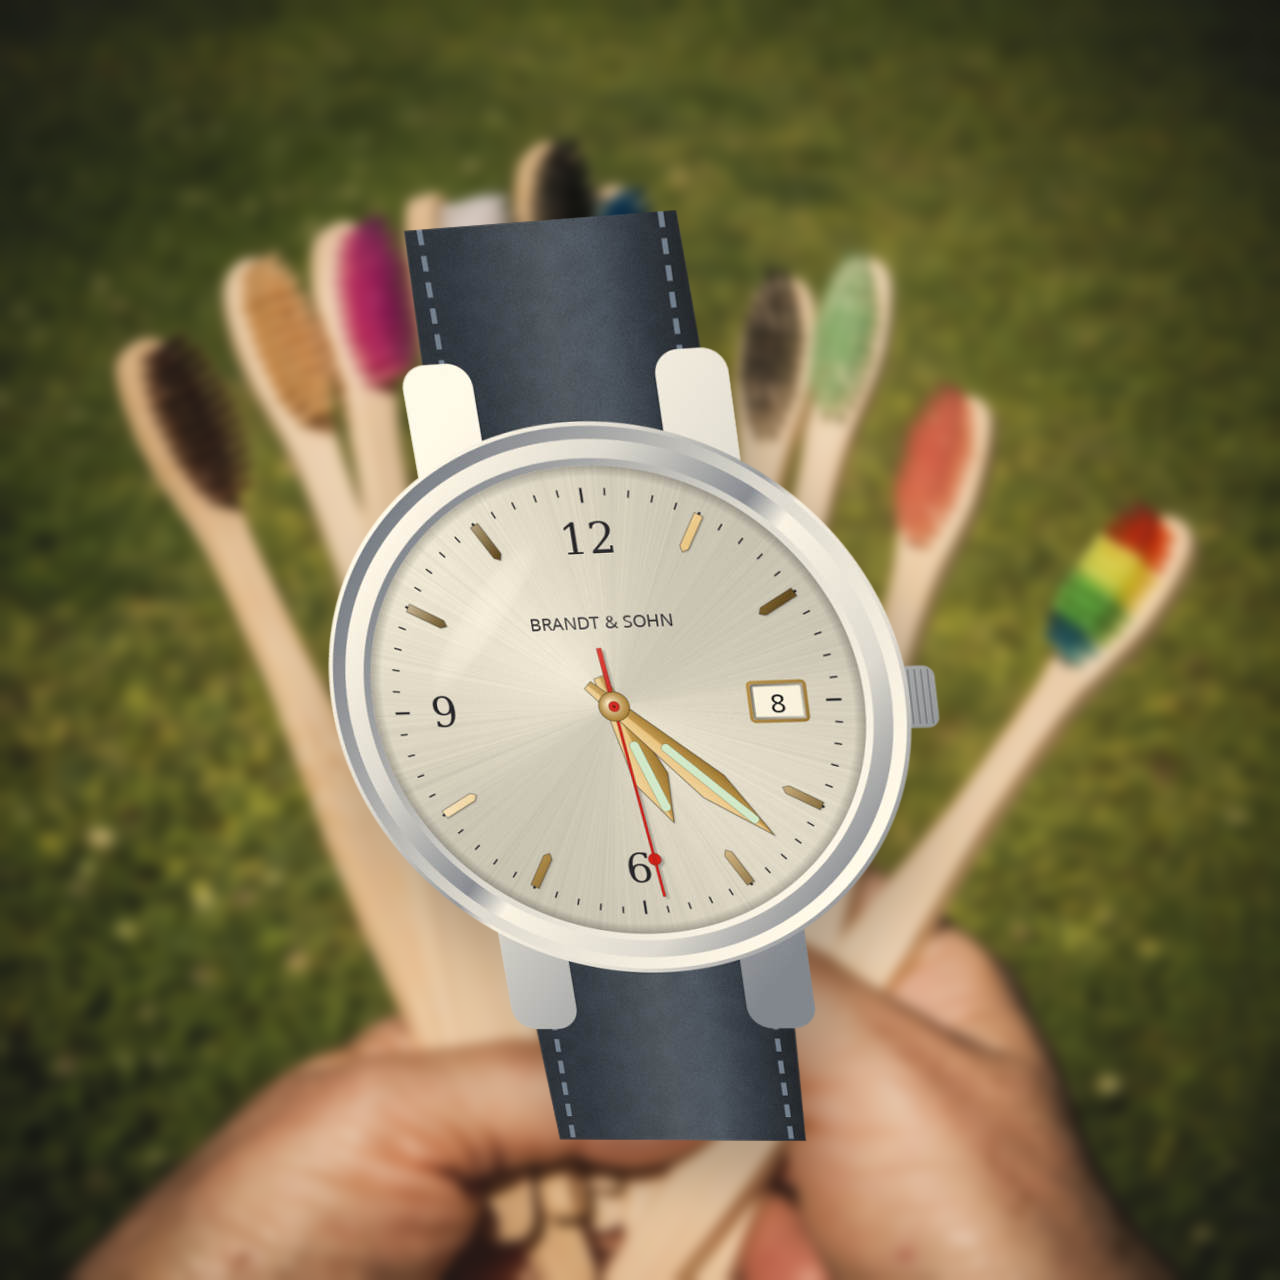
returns 5,22,29
